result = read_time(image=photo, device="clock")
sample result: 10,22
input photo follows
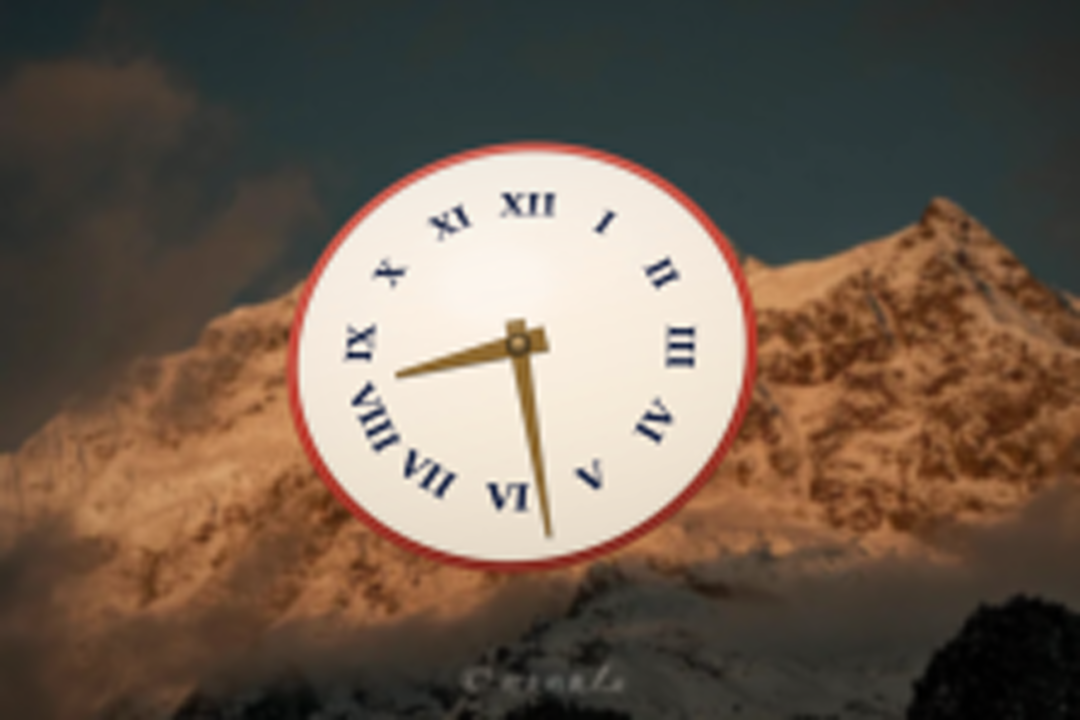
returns 8,28
